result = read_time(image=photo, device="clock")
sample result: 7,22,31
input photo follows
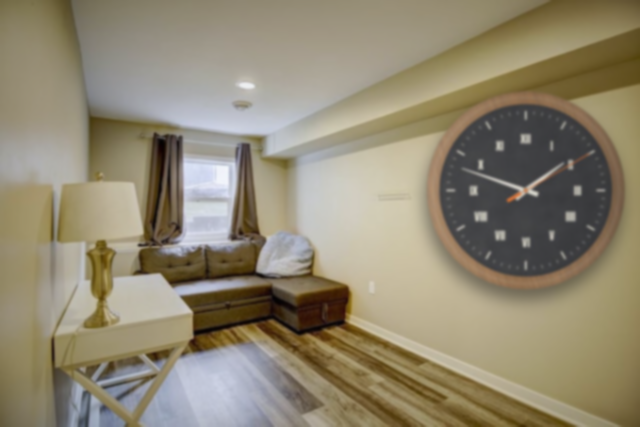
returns 1,48,10
